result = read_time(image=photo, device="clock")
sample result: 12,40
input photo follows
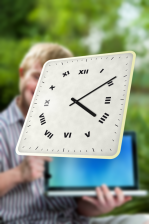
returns 4,09
